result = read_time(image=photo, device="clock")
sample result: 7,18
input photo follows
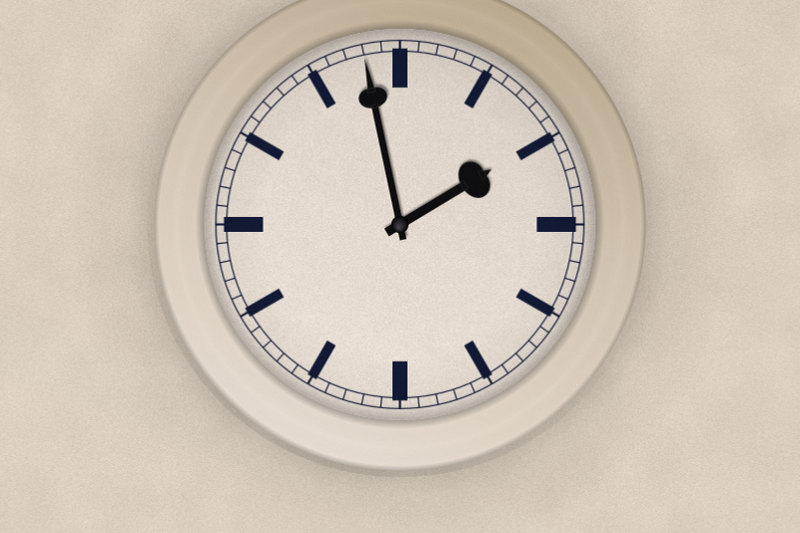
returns 1,58
